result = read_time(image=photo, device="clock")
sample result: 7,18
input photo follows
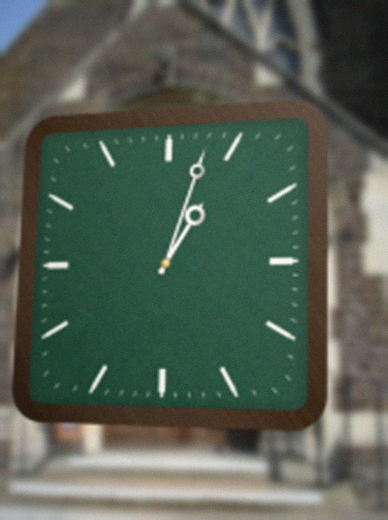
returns 1,03
